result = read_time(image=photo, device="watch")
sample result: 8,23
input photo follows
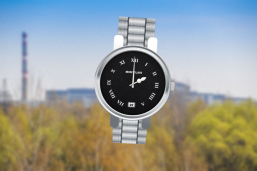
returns 2,00
